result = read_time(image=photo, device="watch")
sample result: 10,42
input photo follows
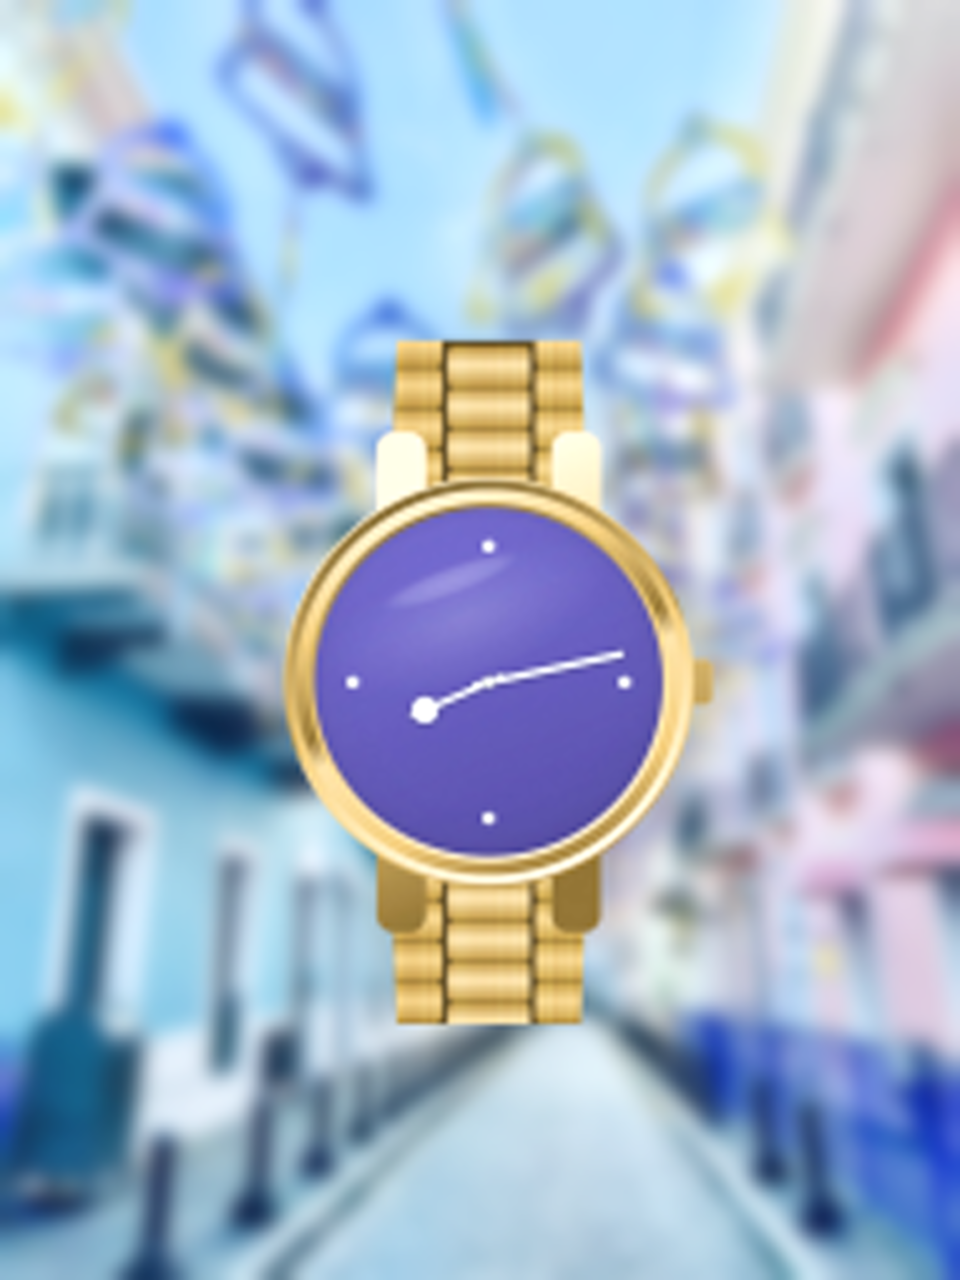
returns 8,13
